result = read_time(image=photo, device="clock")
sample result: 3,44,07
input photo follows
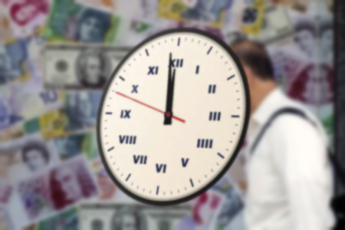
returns 11,58,48
